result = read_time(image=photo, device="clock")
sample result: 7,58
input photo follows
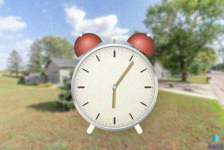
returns 6,06
